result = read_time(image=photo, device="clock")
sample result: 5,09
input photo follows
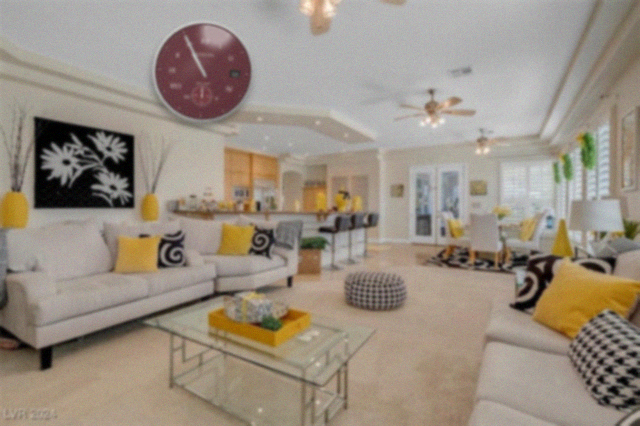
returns 10,55
